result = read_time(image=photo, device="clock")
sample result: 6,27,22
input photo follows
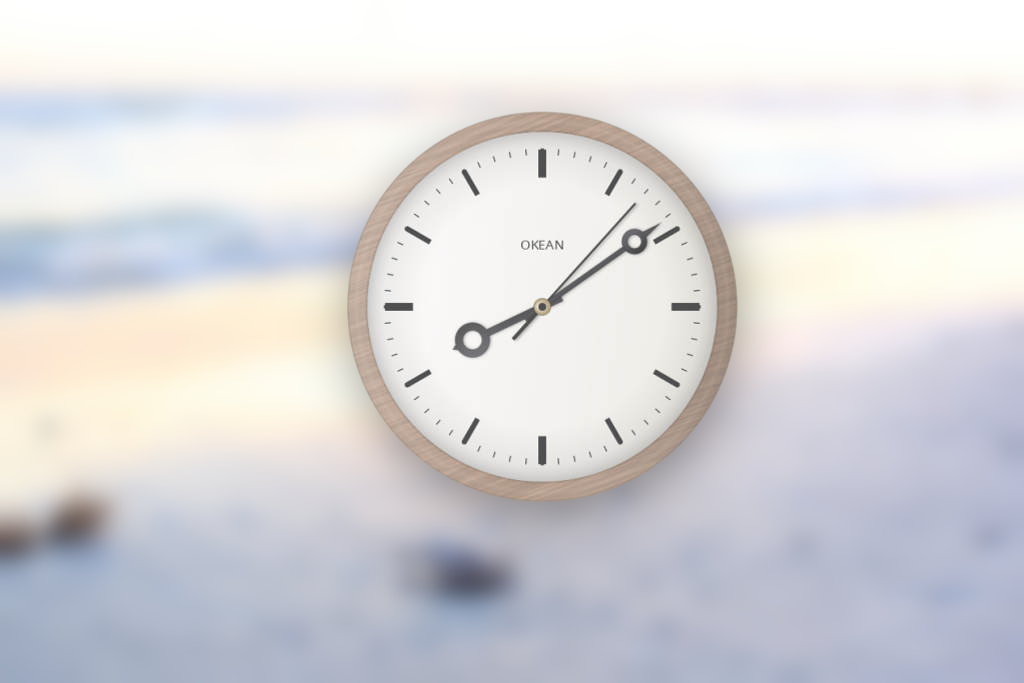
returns 8,09,07
